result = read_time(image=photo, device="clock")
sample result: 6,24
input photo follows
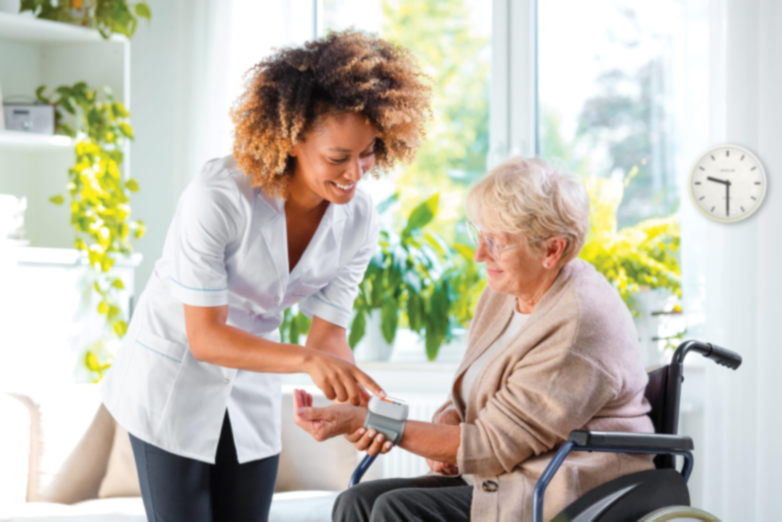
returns 9,30
